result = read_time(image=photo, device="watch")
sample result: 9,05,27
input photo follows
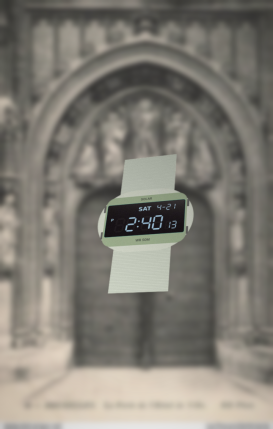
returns 2,40,13
